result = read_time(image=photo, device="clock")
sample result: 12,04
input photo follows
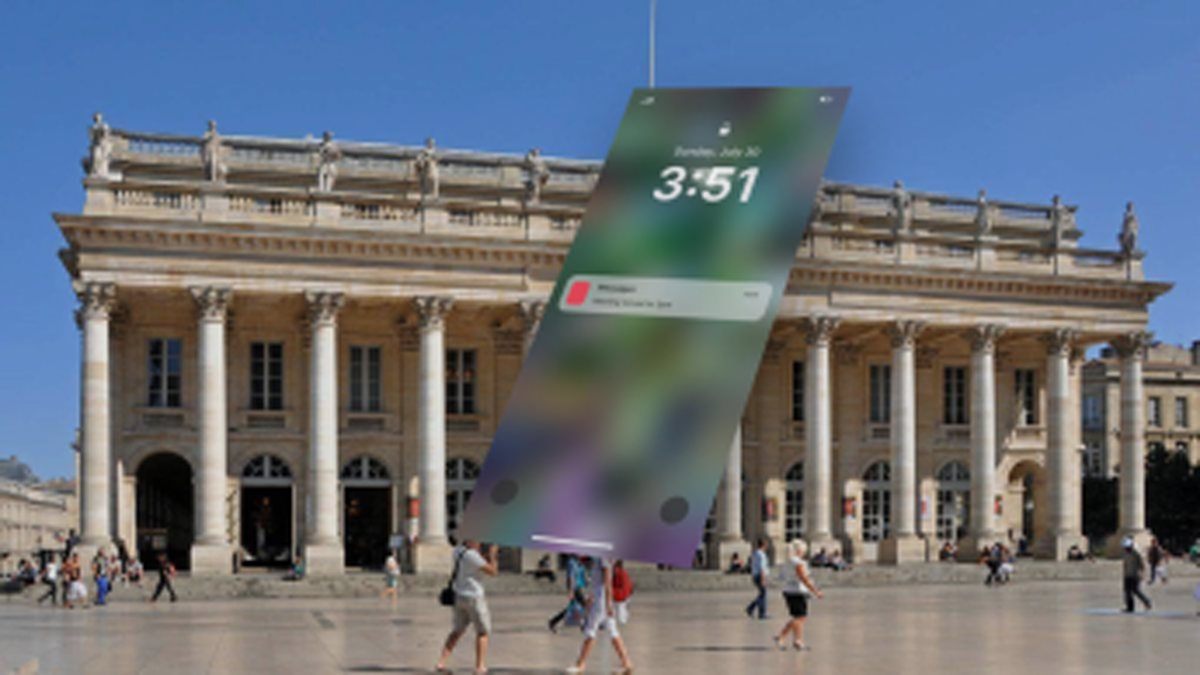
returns 3,51
